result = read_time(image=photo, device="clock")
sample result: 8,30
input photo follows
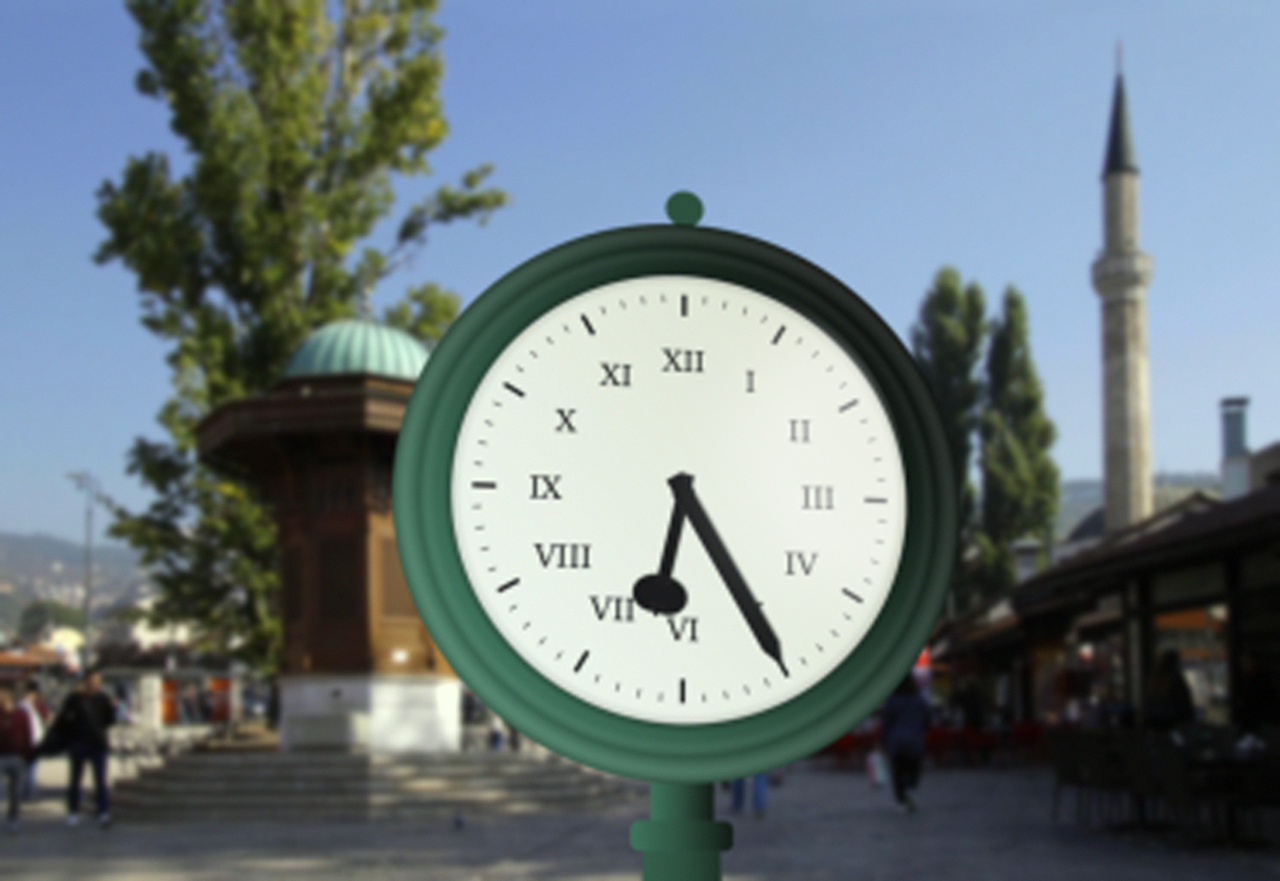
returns 6,25
